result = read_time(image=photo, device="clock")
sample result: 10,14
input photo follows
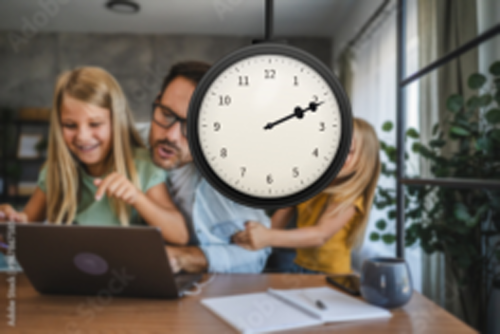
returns 2,11
